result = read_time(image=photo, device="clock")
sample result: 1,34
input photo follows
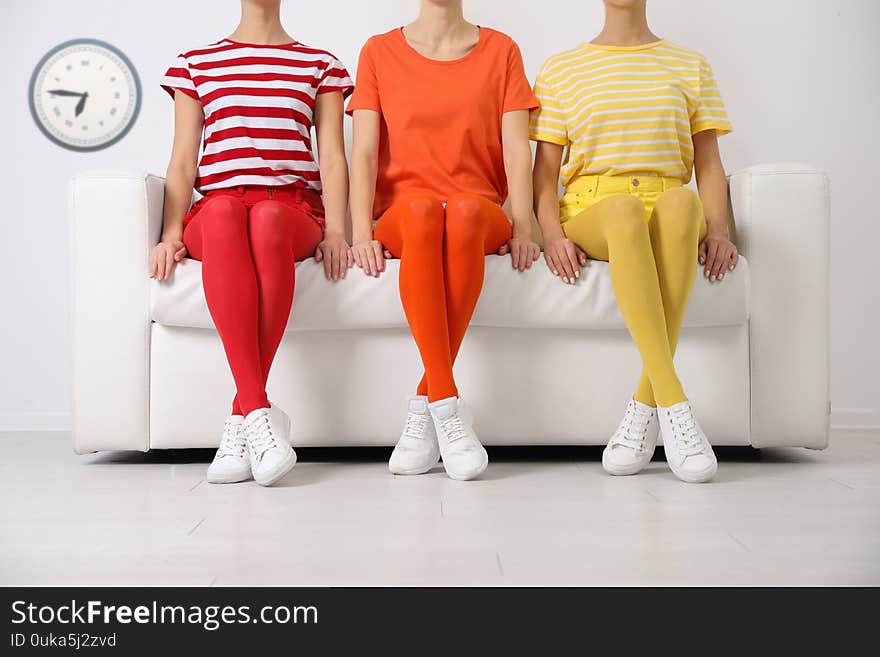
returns 6,46
